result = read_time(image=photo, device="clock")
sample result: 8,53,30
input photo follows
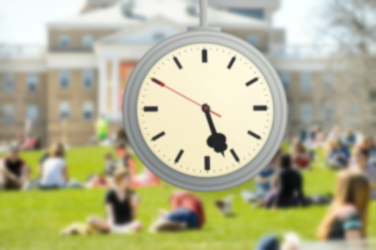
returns 5,26,50
